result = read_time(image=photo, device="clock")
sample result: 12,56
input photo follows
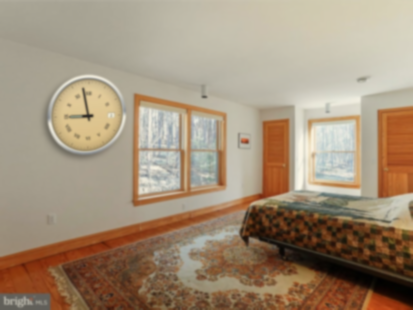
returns 8,58
